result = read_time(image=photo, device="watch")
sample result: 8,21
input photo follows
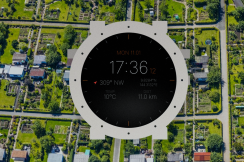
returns 17,36
